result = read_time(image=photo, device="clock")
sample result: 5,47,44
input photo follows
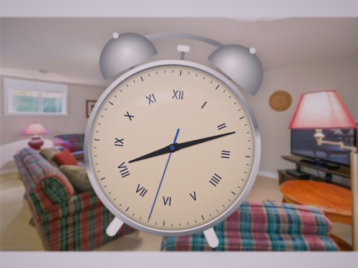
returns 8,11,32
